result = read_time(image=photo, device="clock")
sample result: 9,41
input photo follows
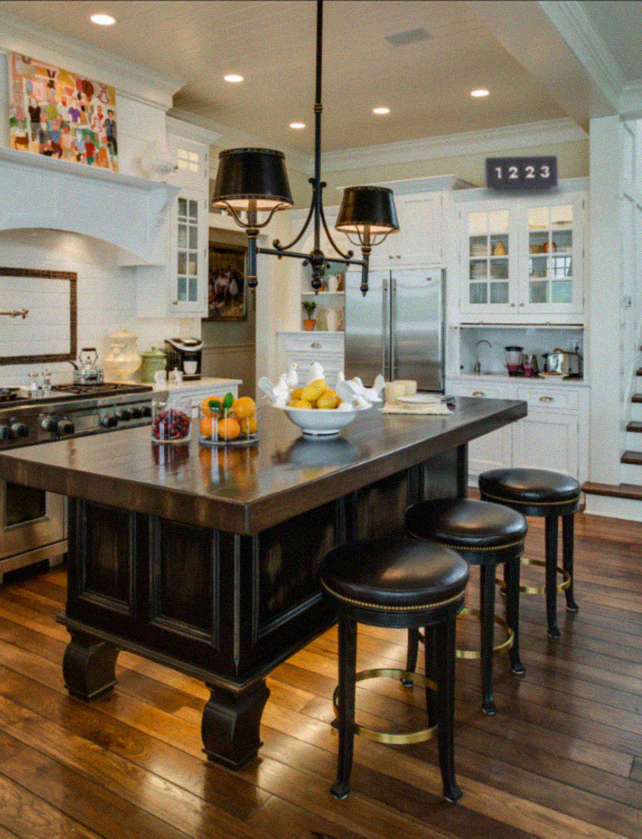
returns 12,23
